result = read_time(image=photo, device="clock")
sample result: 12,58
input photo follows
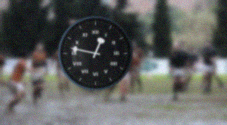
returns 12,47
